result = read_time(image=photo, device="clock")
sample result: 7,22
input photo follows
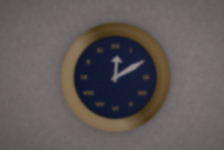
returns 12,10
